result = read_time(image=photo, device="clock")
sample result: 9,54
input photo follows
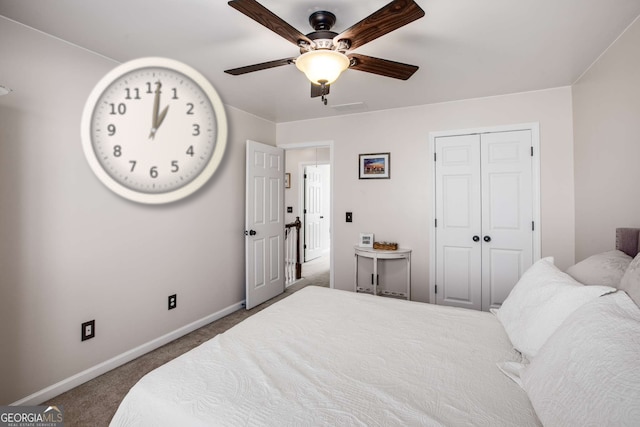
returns 1,01
